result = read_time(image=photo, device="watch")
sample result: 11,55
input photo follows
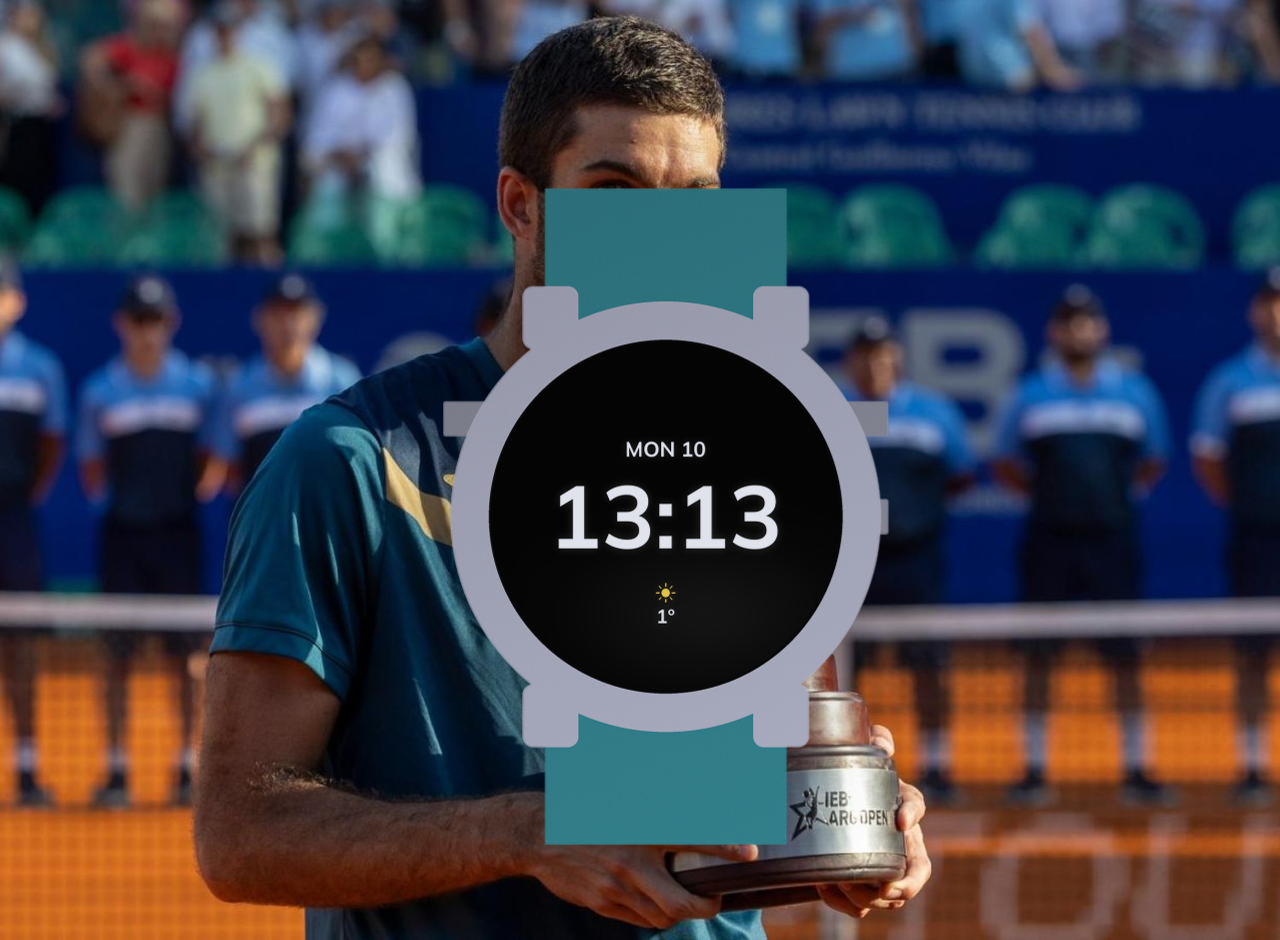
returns 13,13
